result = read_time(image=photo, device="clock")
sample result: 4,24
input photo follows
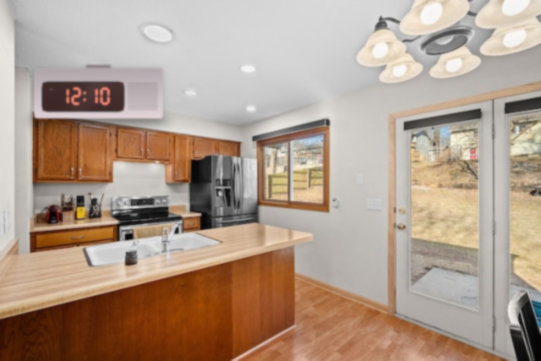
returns 12,10
